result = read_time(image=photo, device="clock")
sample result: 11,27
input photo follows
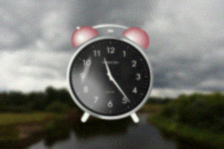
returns 11,24
